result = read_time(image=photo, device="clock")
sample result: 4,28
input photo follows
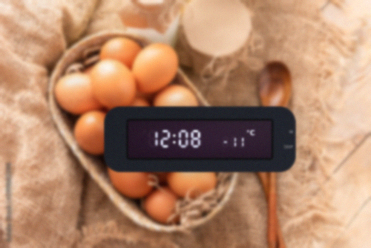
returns 12,08
